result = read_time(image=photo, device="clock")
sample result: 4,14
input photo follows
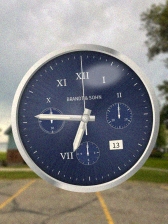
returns 6,46
